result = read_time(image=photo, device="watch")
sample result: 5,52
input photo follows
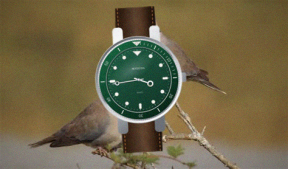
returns 3,44
